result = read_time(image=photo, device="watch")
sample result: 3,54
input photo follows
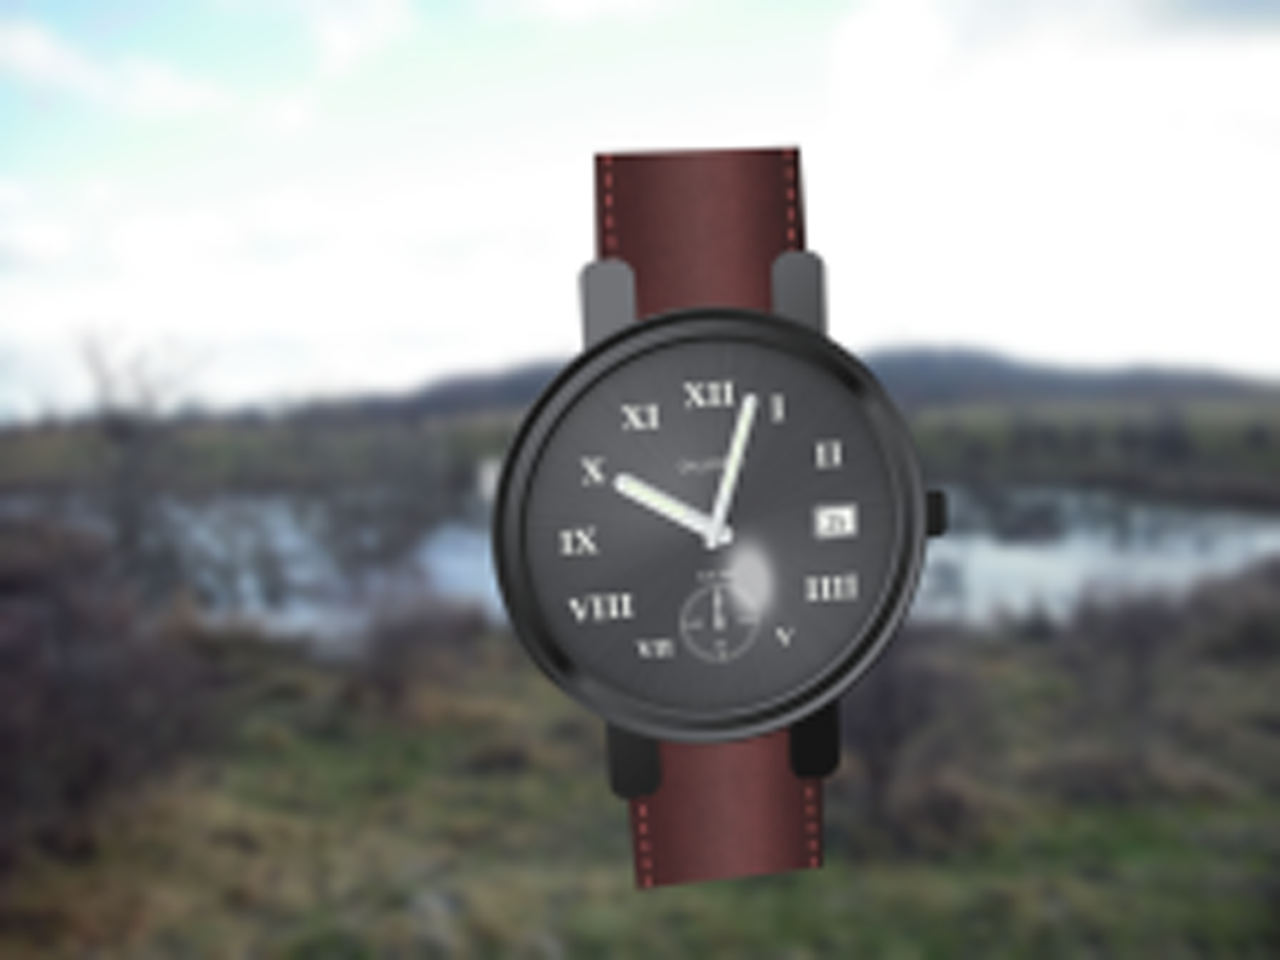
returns 10,03
